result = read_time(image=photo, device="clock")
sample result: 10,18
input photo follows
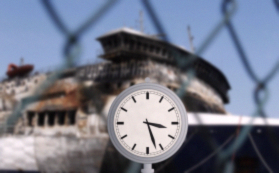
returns 3,27
